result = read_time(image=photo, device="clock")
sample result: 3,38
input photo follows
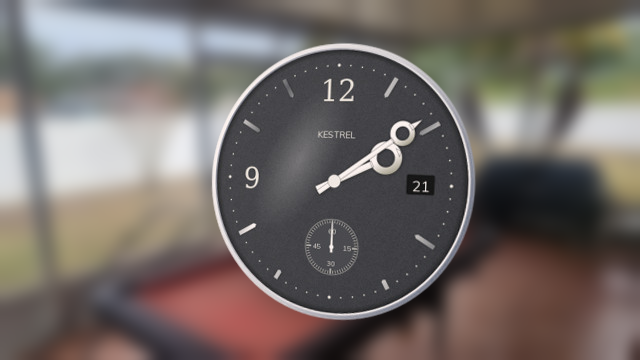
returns 2,09
